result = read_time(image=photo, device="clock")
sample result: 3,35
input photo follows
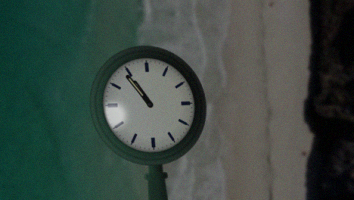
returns 10,54
